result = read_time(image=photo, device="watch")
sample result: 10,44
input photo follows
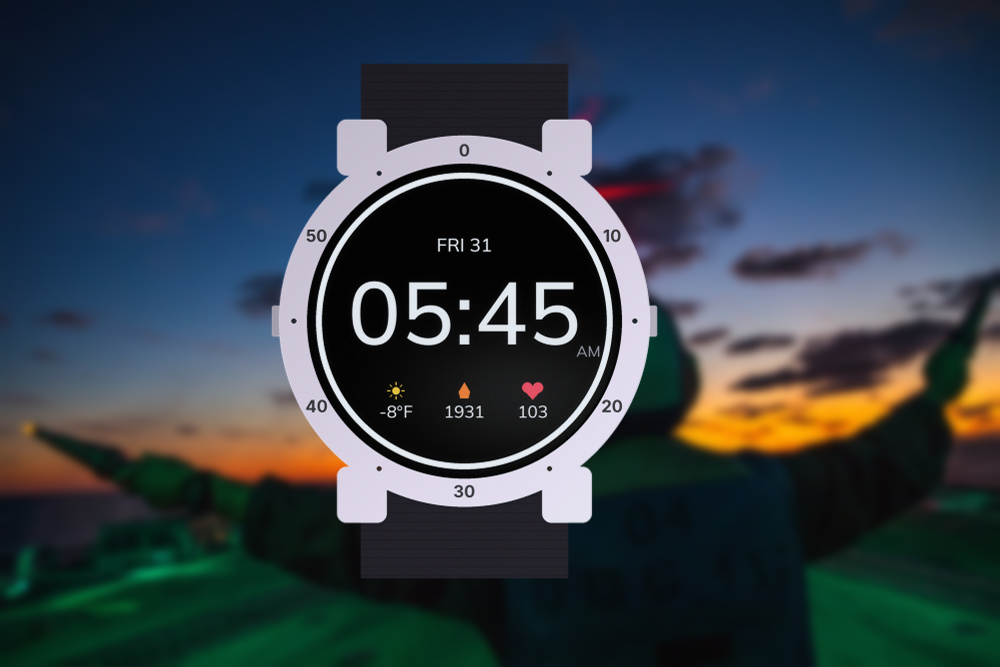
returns 5,45
